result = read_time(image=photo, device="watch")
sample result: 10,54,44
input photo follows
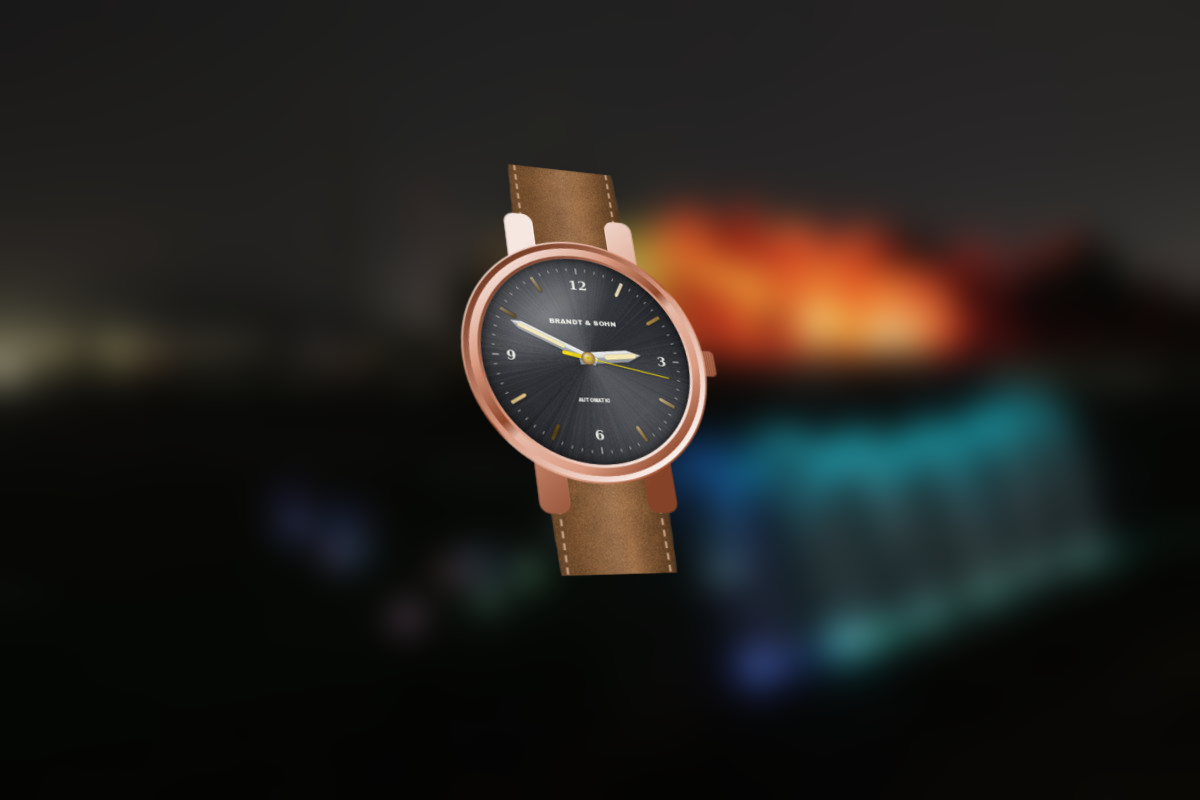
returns 2,49,17
